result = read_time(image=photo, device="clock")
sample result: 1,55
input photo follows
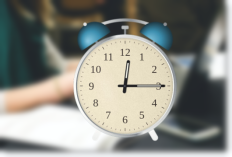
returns 12,15
